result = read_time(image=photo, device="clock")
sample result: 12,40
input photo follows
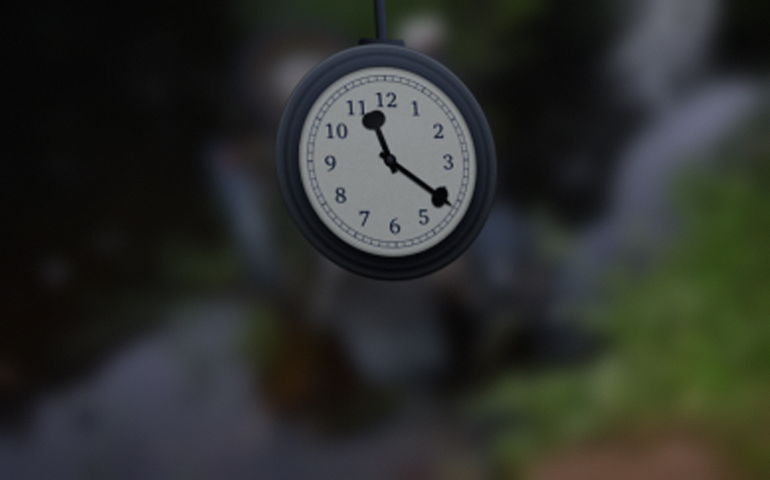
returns 11,21
